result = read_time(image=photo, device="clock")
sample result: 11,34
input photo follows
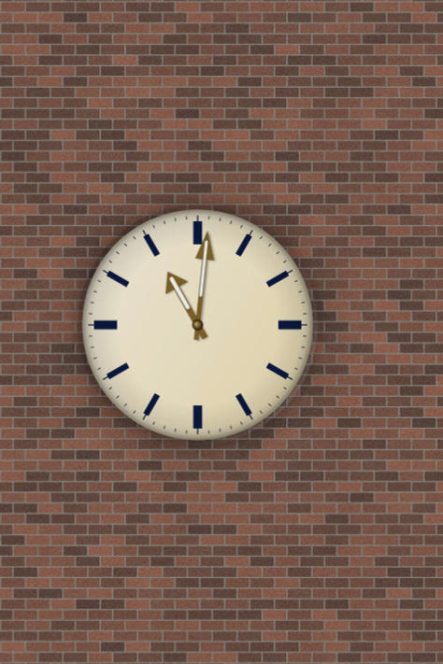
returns 11,01
